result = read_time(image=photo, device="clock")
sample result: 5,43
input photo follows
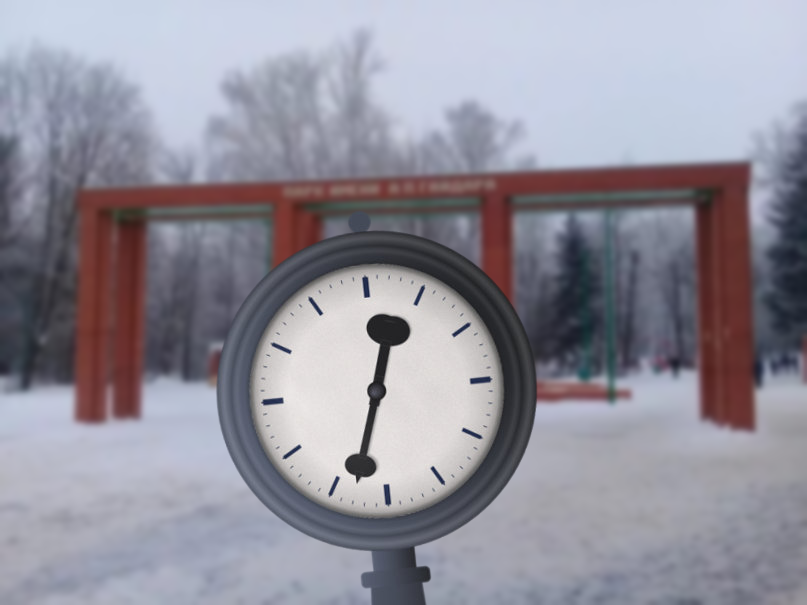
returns 12,33
